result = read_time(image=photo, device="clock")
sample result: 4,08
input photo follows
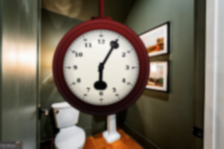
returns 6,05
